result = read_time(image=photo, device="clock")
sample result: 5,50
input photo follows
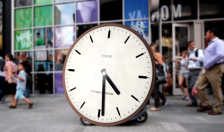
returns 4,29
